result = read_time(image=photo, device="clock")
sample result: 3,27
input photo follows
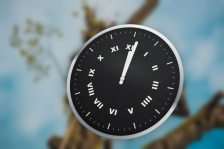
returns 12,01
